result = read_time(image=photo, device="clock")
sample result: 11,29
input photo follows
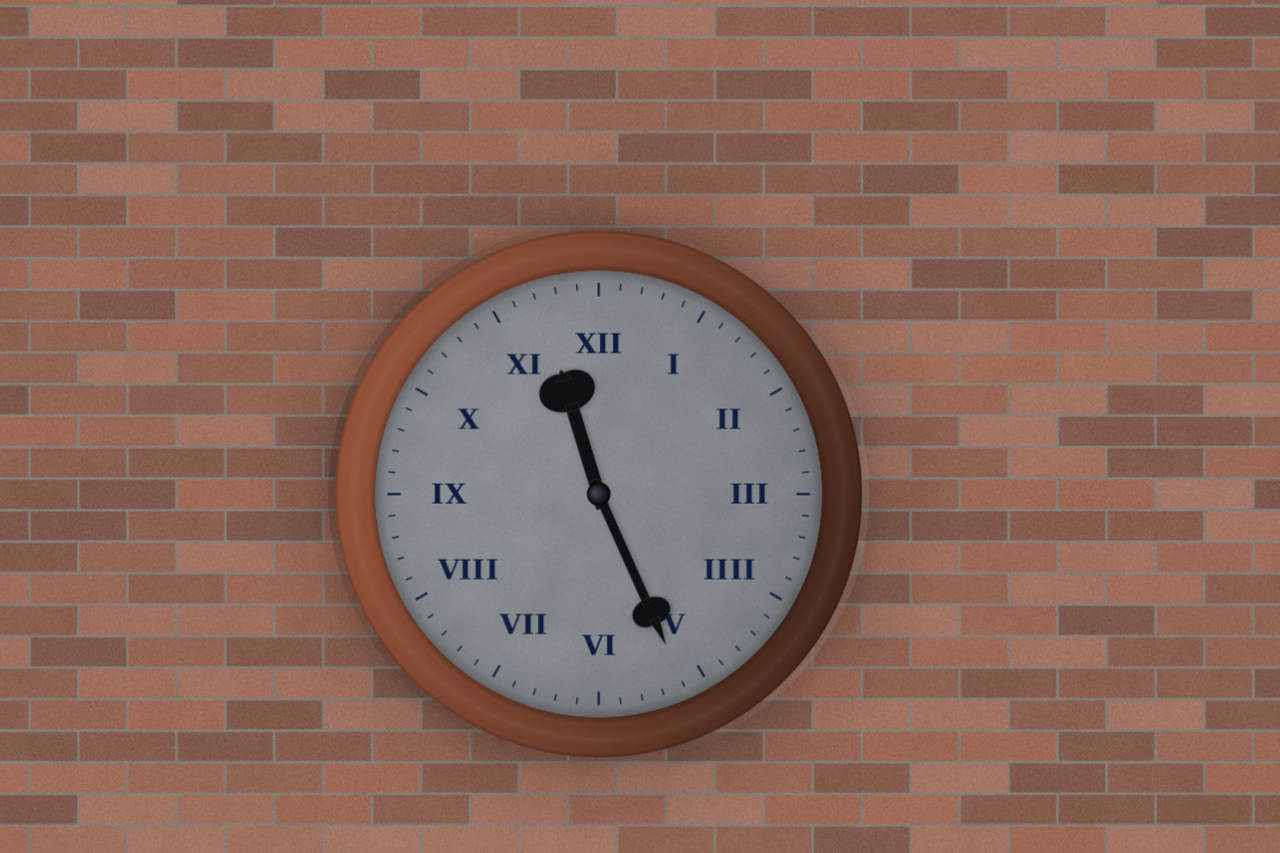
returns 11,26
